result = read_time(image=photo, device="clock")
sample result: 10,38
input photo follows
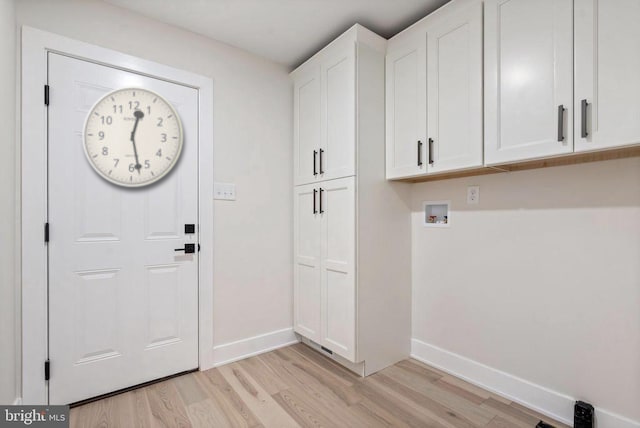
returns 12,28
